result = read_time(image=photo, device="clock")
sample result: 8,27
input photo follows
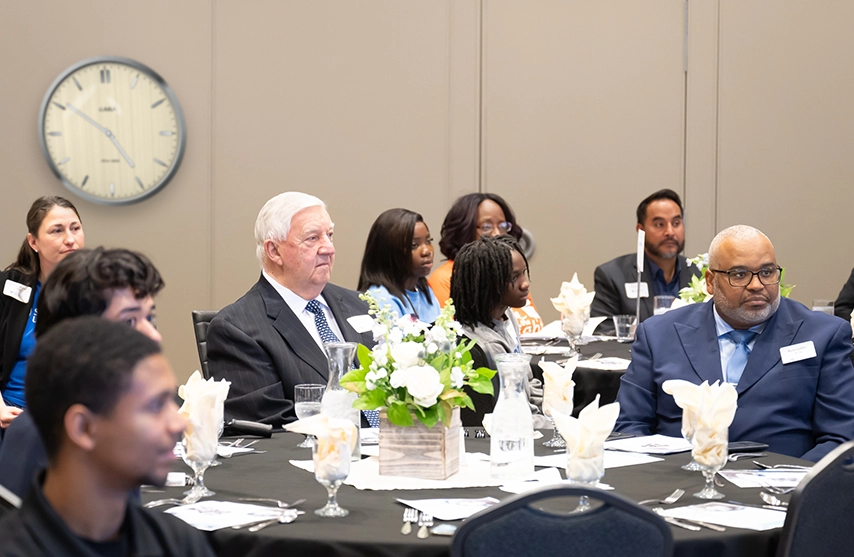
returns 4,51
